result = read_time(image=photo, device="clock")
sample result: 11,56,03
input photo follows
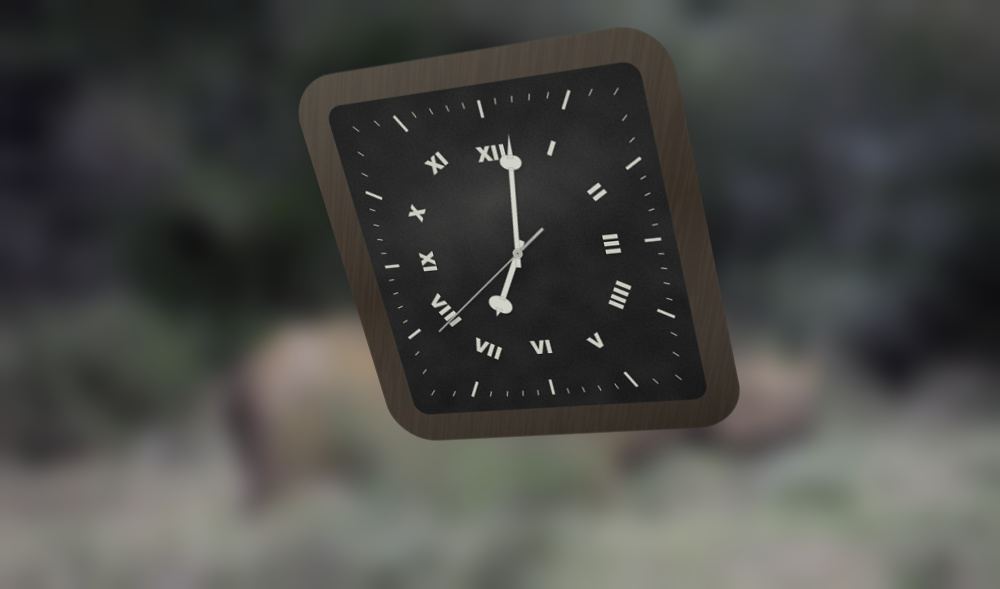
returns 7,01,39
